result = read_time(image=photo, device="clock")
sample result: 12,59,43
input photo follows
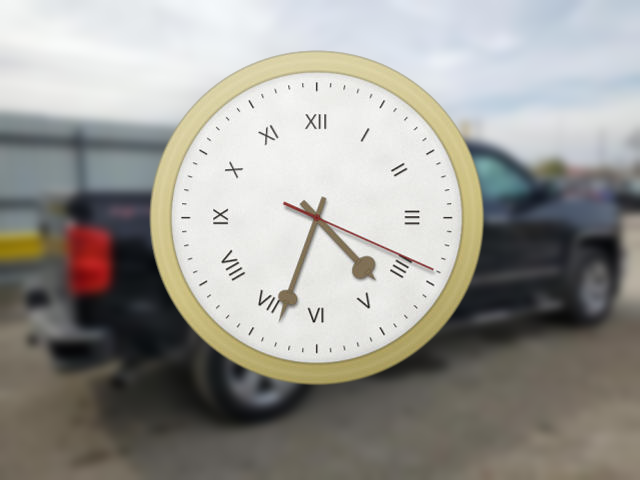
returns 4,33,19
